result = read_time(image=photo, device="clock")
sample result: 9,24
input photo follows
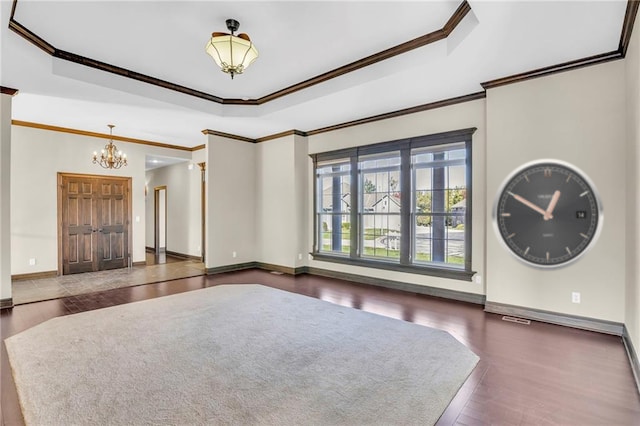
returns 12,50
